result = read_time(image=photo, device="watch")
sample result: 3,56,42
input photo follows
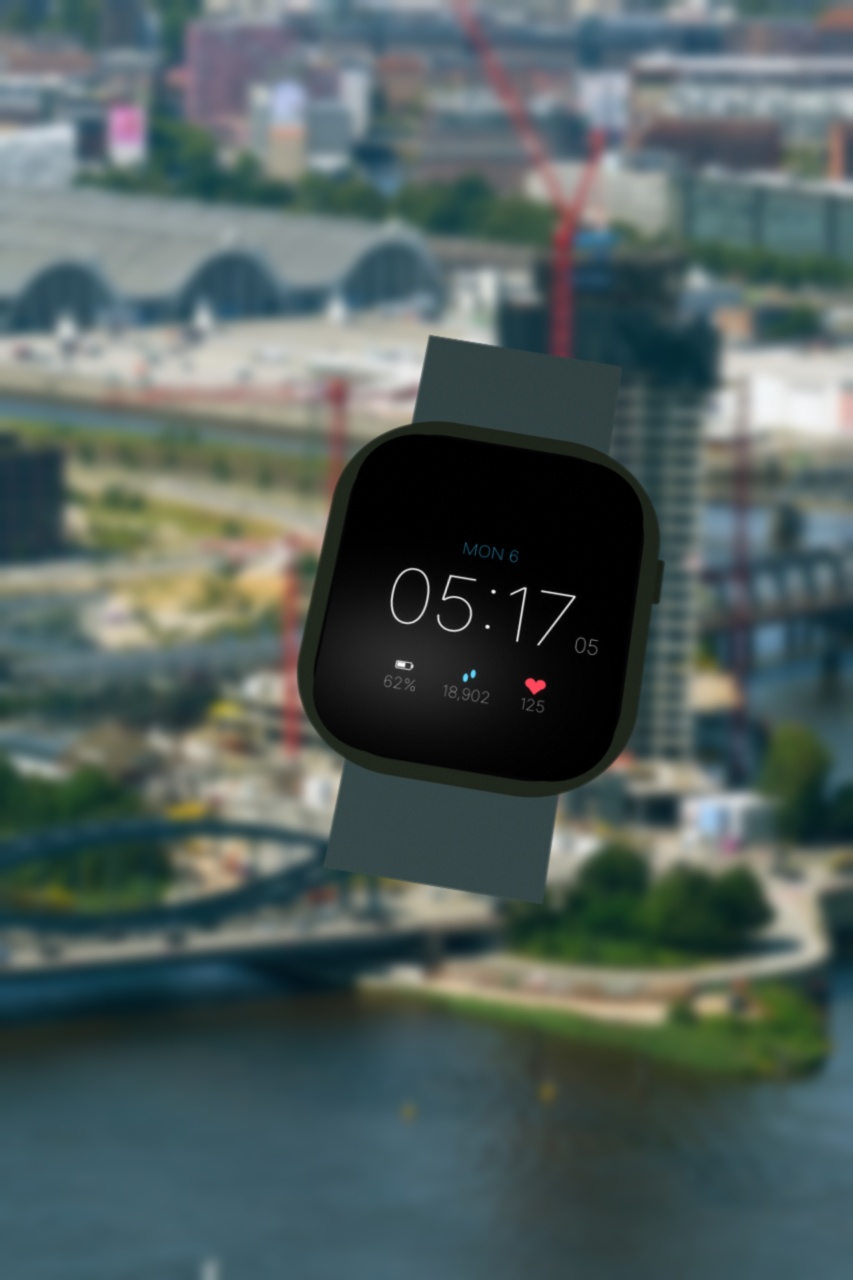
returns 5,17,05
